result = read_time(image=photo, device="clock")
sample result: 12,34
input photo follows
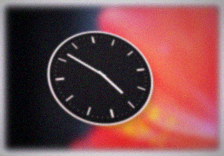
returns 4,52
